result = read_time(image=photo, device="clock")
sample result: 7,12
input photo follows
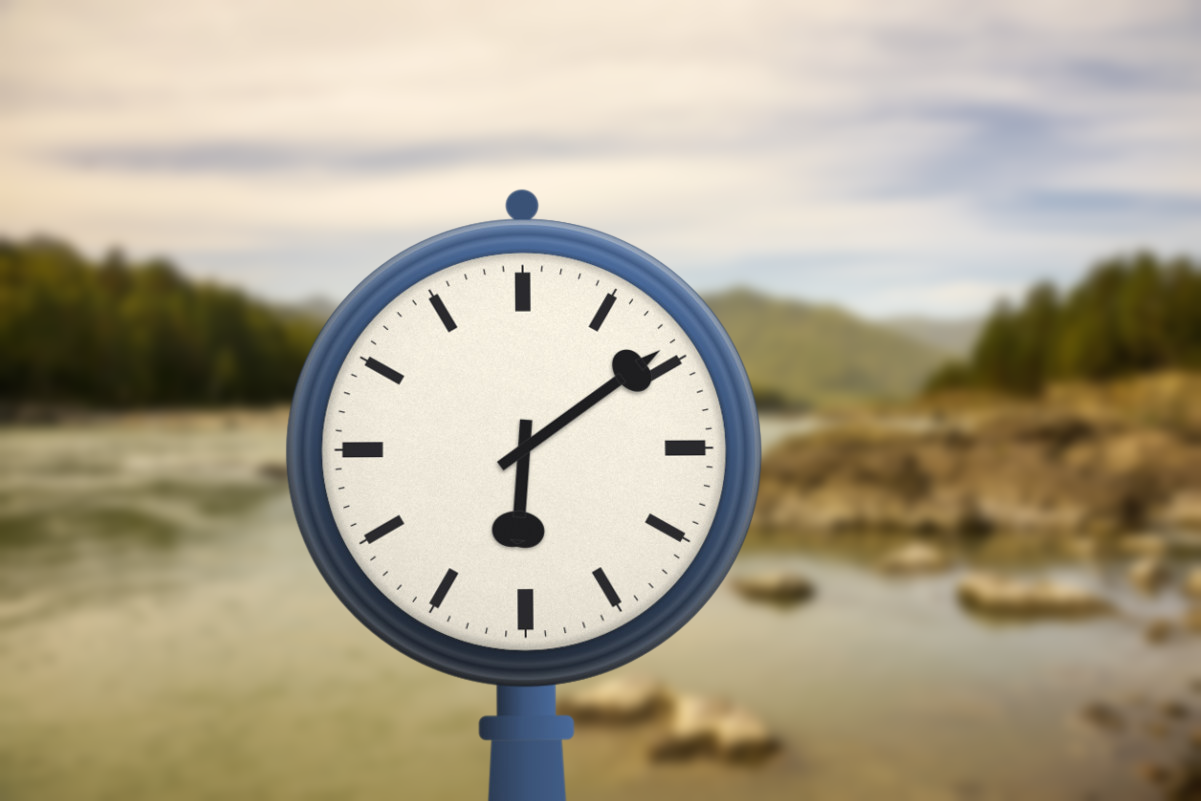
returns 6,09
